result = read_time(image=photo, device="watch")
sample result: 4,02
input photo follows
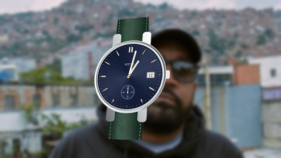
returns 1,02
